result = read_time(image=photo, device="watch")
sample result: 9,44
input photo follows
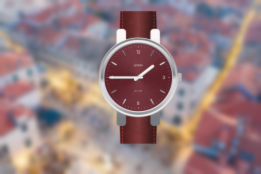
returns 1,45
